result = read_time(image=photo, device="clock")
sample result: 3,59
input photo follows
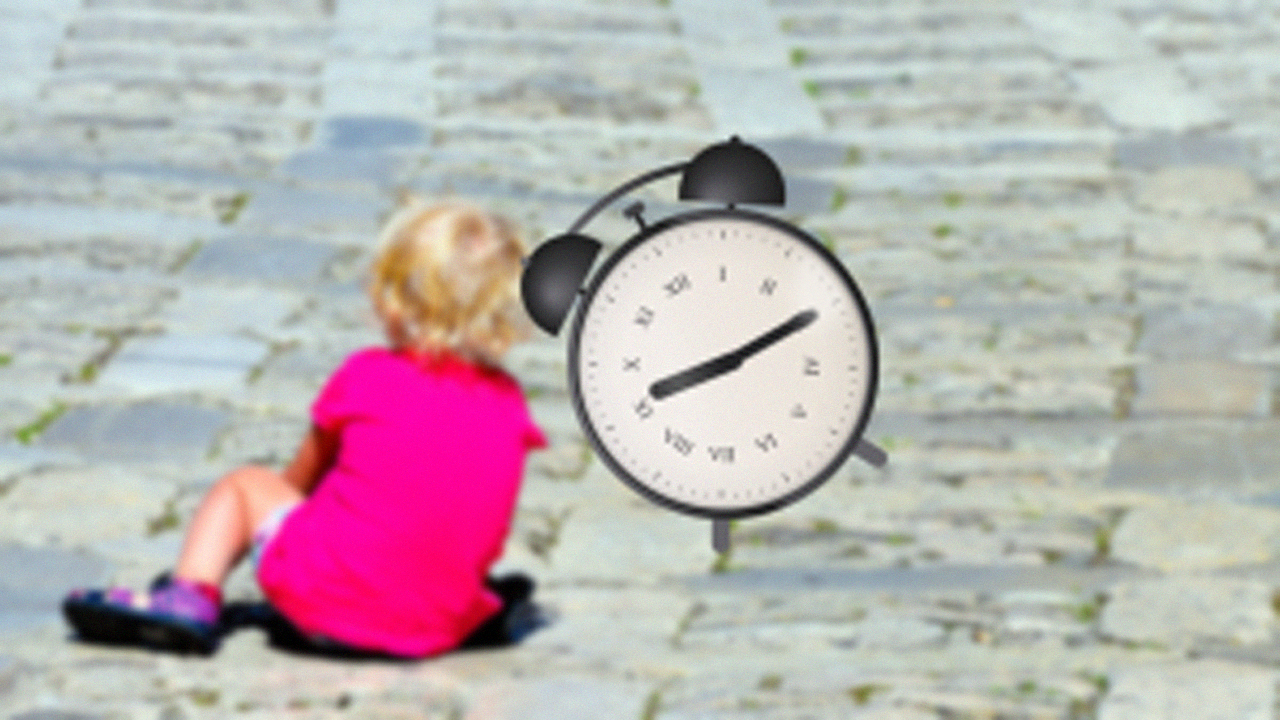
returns 9,15
